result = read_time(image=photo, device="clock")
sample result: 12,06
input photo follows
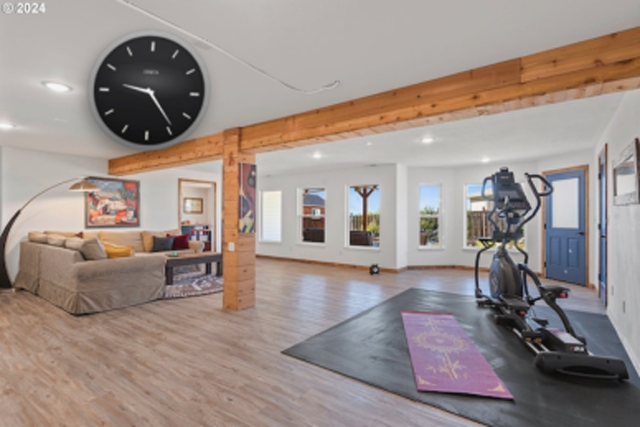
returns 9,24
